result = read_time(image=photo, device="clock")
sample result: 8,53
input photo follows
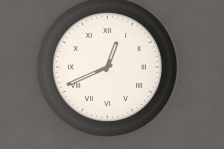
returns 12,41
